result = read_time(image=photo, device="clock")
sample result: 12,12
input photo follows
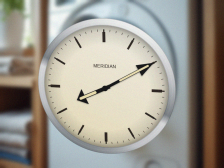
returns 8,10
